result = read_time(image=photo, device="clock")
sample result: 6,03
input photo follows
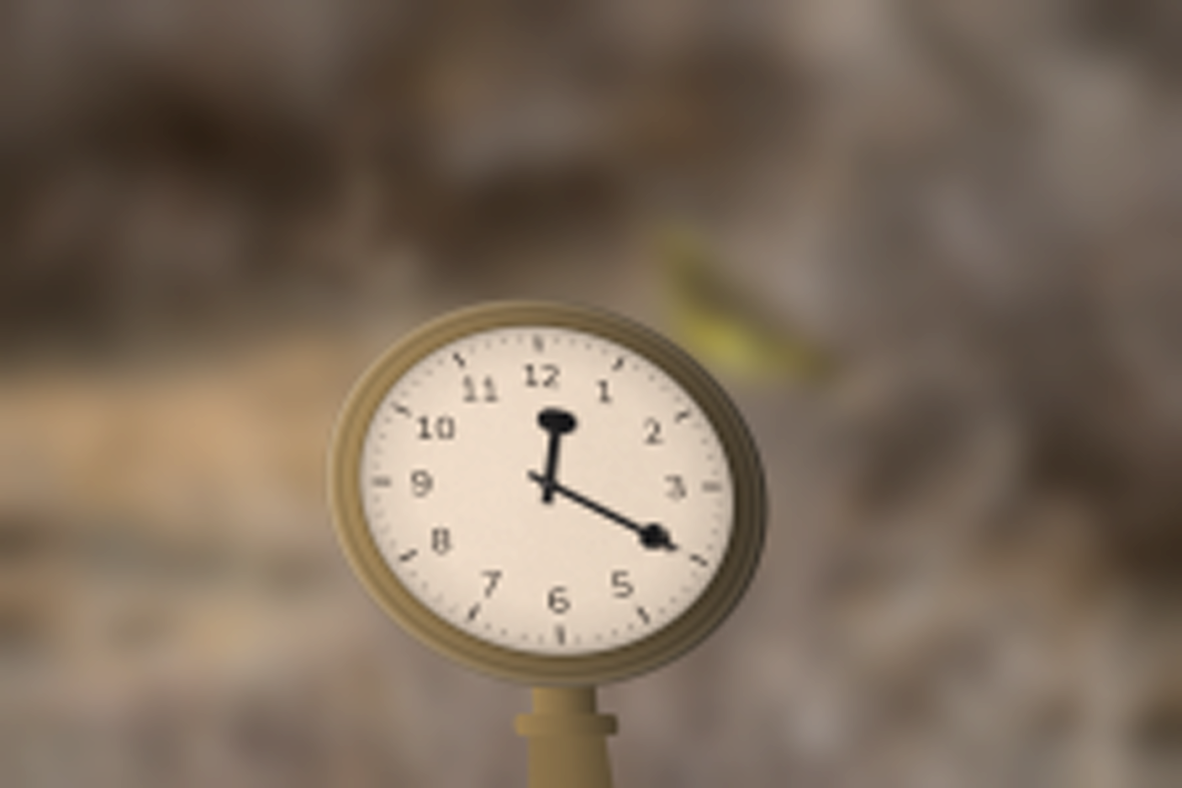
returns 12,20
